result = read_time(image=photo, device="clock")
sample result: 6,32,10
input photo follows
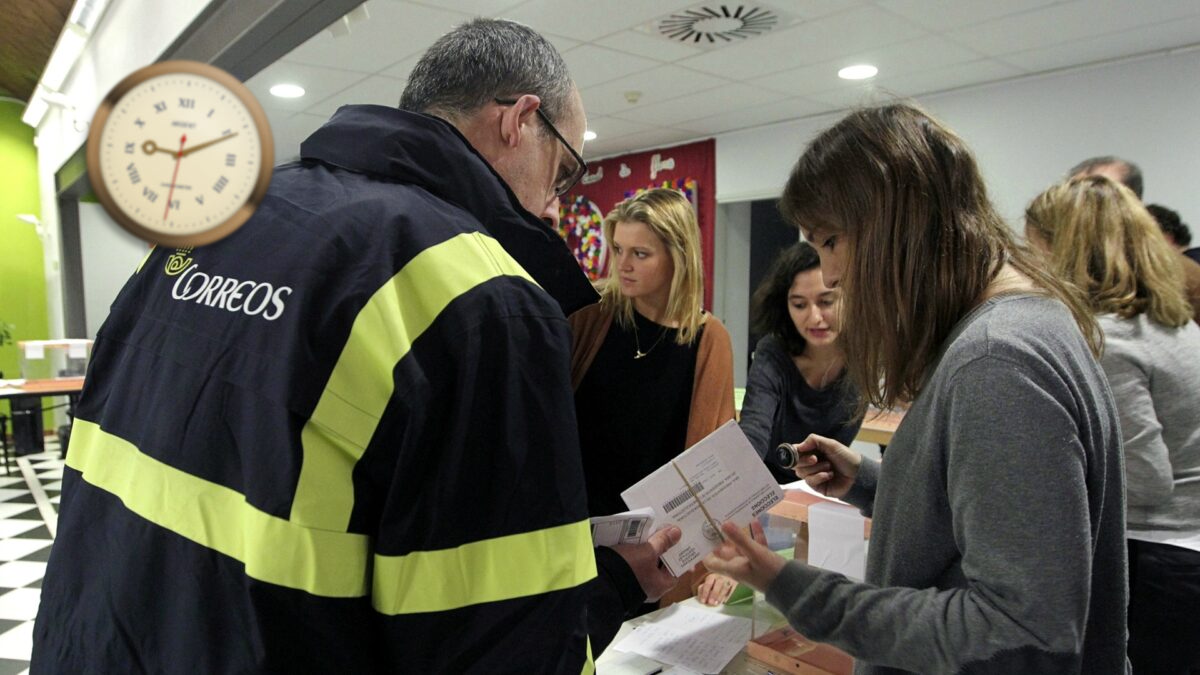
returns 9,10,31
